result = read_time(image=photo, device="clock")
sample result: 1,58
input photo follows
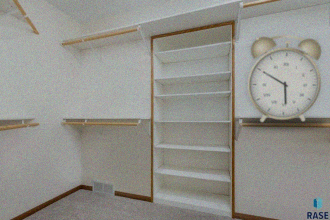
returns 5,50
